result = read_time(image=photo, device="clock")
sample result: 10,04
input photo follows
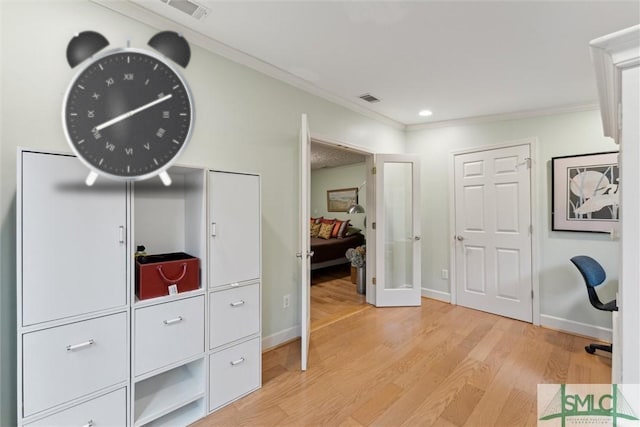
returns 8,11
